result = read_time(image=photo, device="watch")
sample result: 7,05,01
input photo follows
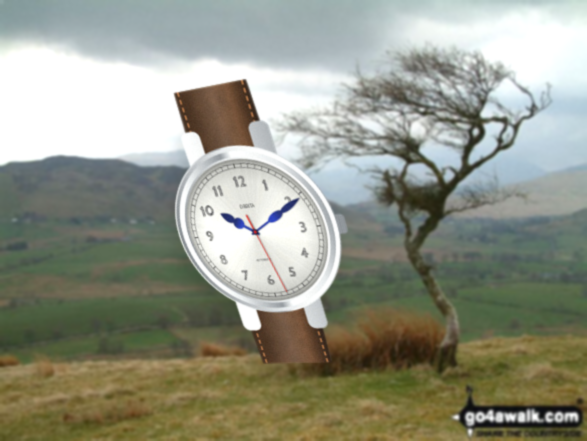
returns 10,10,28
